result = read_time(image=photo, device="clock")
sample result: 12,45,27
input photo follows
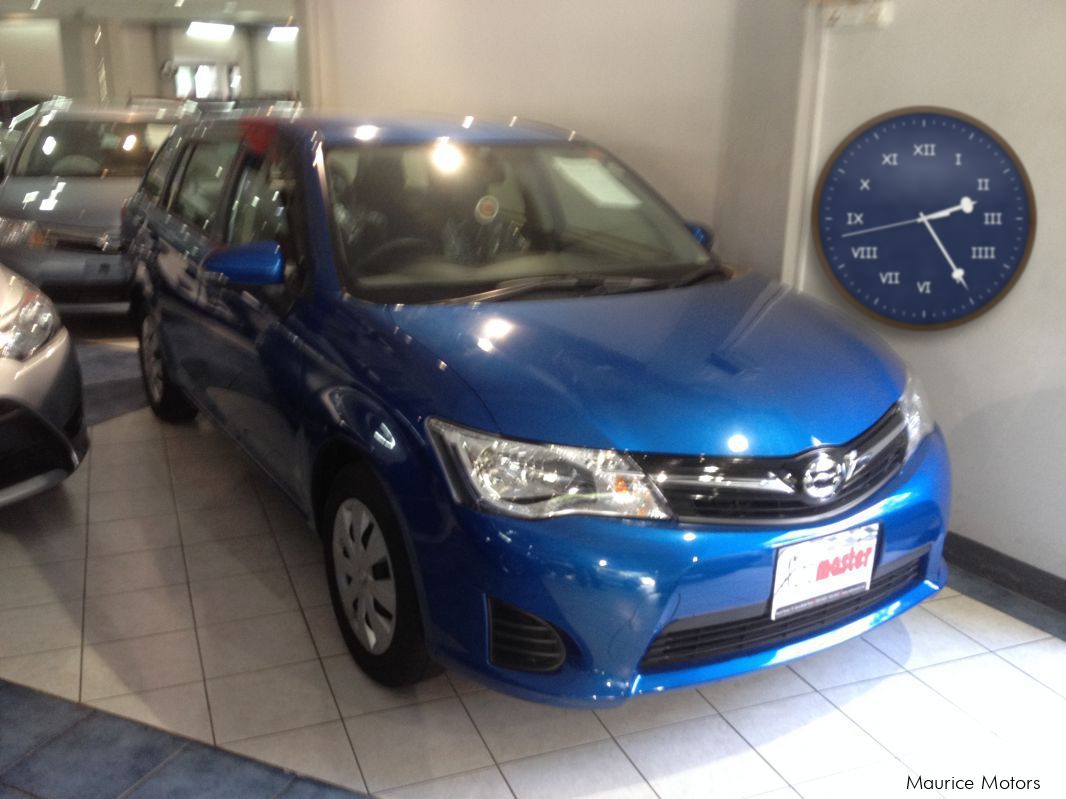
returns 2,24,43
